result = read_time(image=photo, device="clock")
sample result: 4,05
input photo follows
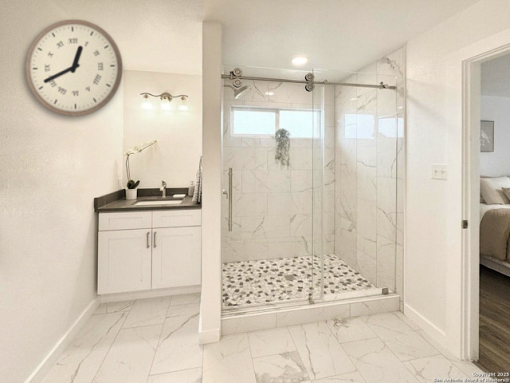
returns 12,41
